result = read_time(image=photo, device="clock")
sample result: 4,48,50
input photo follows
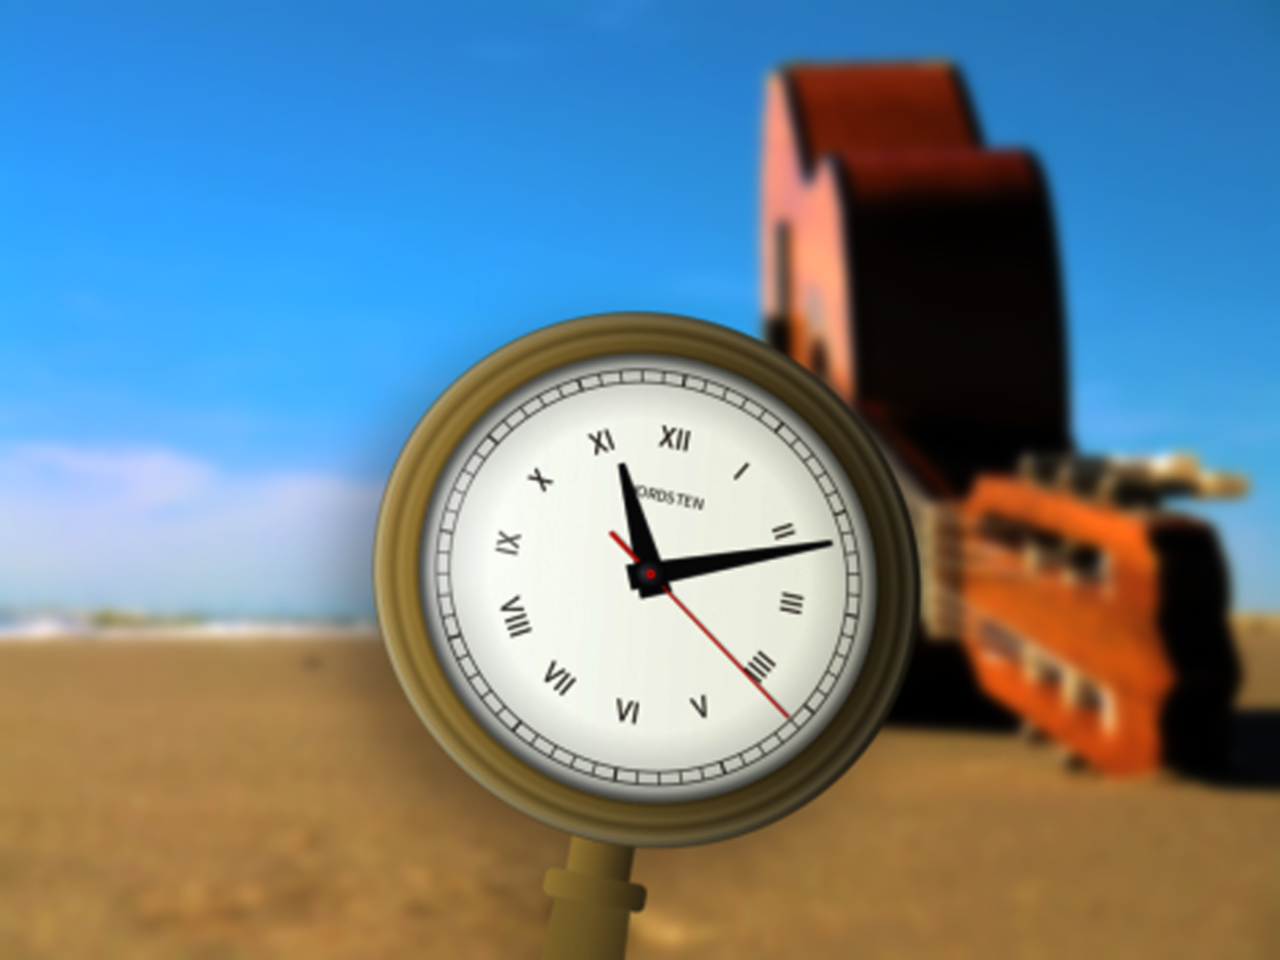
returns 11,11,21
